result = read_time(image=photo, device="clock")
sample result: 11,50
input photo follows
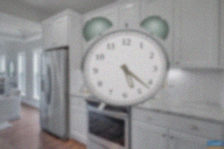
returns 5,22
